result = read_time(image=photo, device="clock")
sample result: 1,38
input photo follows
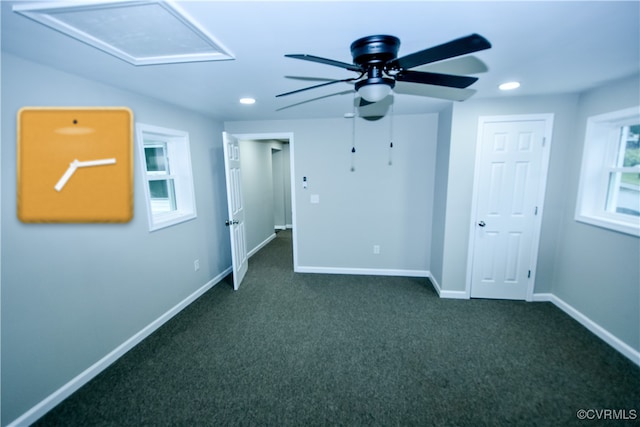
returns 7,14
